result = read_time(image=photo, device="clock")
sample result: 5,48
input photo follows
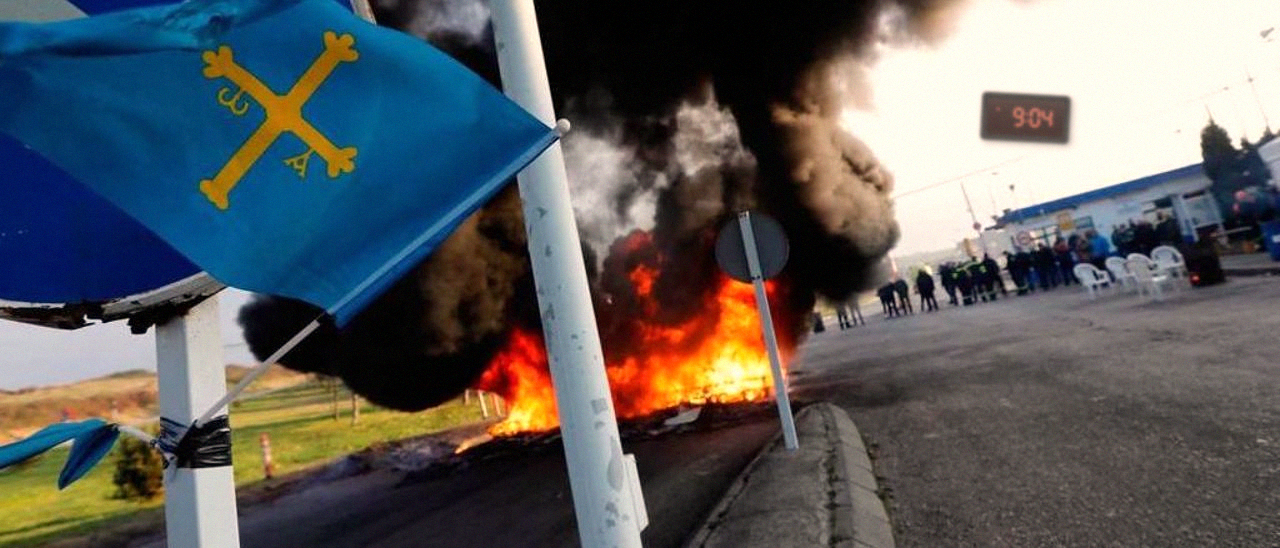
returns 9,04
